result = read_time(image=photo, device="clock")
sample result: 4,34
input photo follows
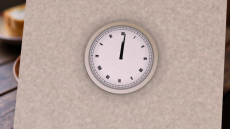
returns 12,01
